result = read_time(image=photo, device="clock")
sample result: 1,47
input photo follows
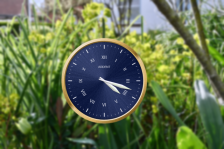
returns 4,18
